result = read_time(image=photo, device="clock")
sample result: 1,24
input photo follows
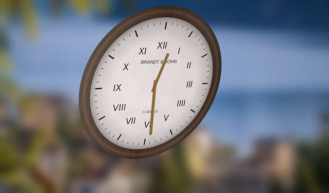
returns 12,29
